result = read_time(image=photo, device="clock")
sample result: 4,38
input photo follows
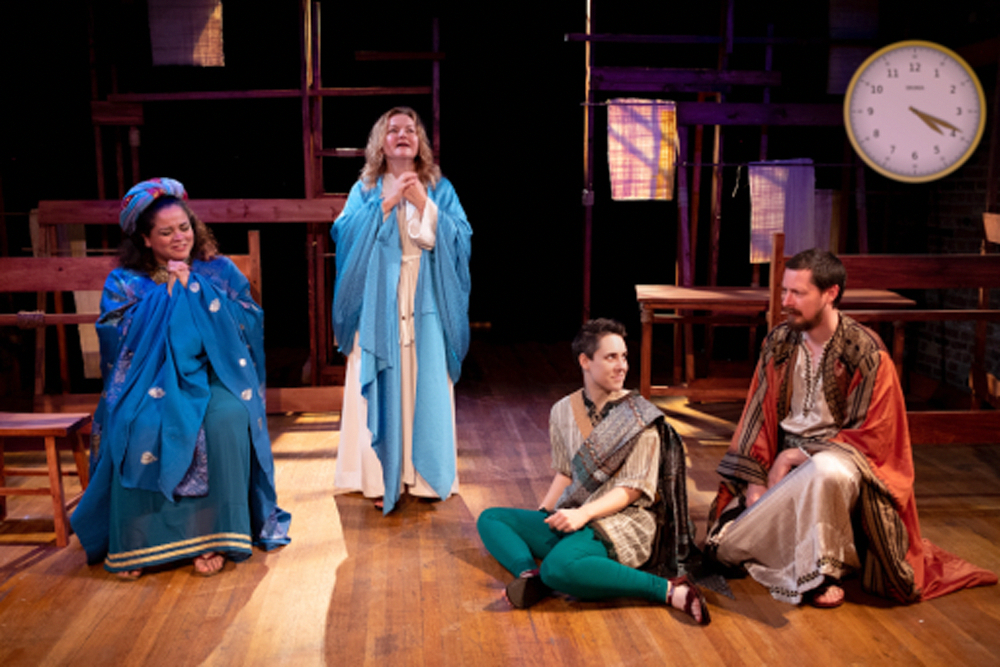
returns 4,19
